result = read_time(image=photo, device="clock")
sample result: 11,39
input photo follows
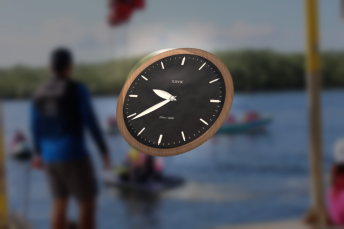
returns 9,39
